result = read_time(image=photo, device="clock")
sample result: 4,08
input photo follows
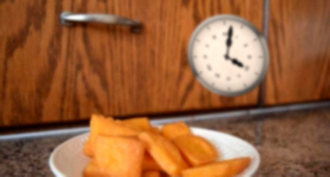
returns 4,02
